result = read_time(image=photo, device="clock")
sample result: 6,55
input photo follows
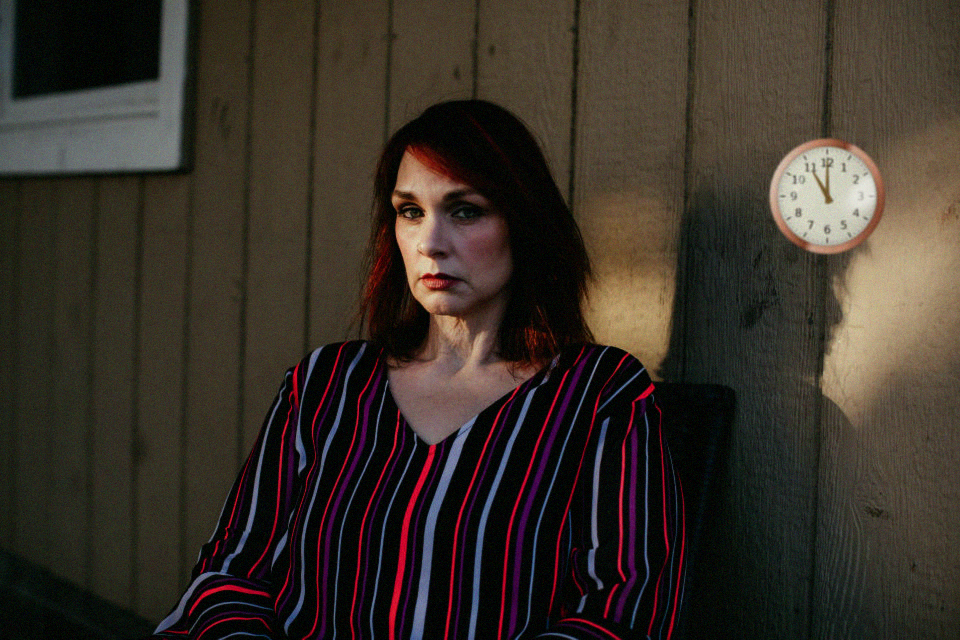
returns 11,00
